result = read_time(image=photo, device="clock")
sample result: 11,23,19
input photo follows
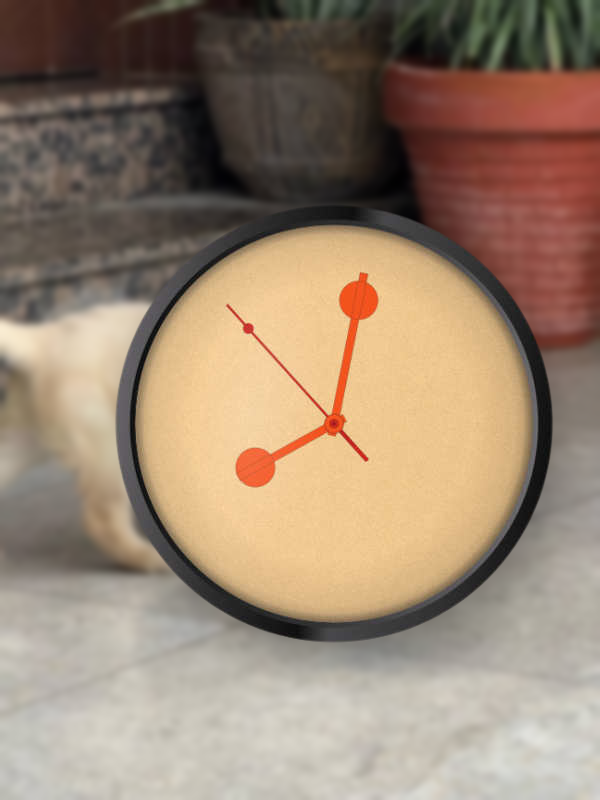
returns 8,01,53
